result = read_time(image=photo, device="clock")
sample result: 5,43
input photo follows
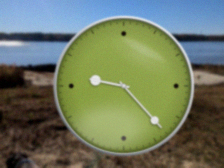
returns 9,23
